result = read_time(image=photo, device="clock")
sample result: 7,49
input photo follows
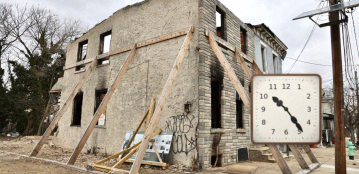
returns 10,24
